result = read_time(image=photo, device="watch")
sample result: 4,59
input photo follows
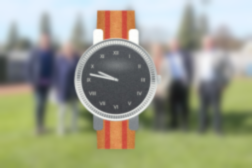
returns 9,47
